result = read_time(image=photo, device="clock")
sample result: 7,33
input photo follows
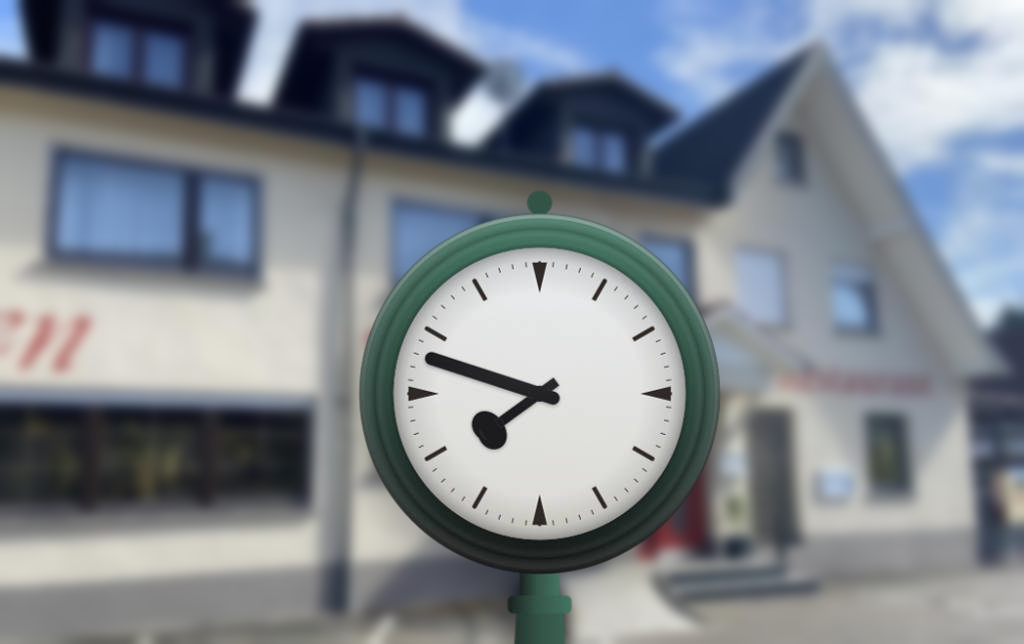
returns 7,48
